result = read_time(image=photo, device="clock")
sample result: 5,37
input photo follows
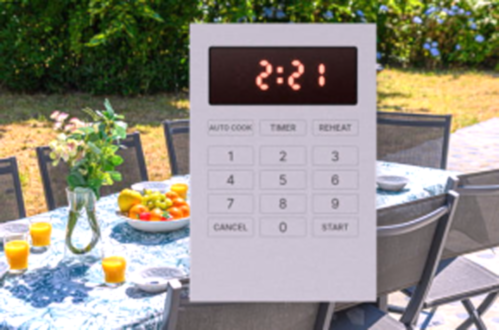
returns 2,21
